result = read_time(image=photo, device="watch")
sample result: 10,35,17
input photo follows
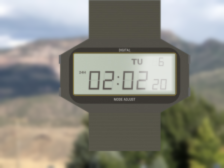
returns 2,02,20
